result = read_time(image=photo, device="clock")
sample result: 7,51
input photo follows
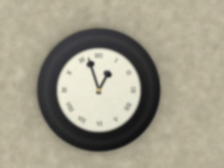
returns 12,57
